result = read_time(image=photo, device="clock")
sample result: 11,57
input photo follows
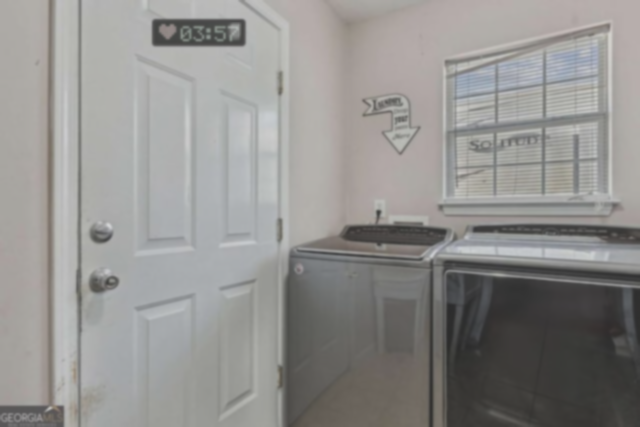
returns 3,57
